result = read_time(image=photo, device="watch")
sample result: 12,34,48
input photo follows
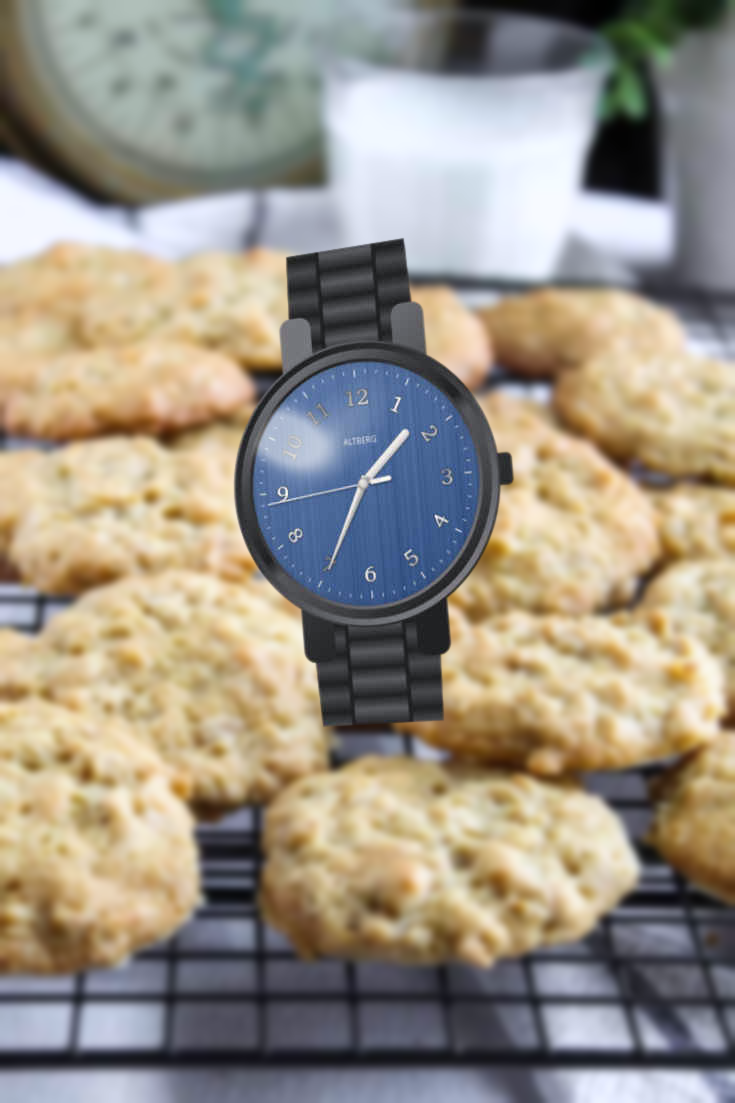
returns 1,34,44
